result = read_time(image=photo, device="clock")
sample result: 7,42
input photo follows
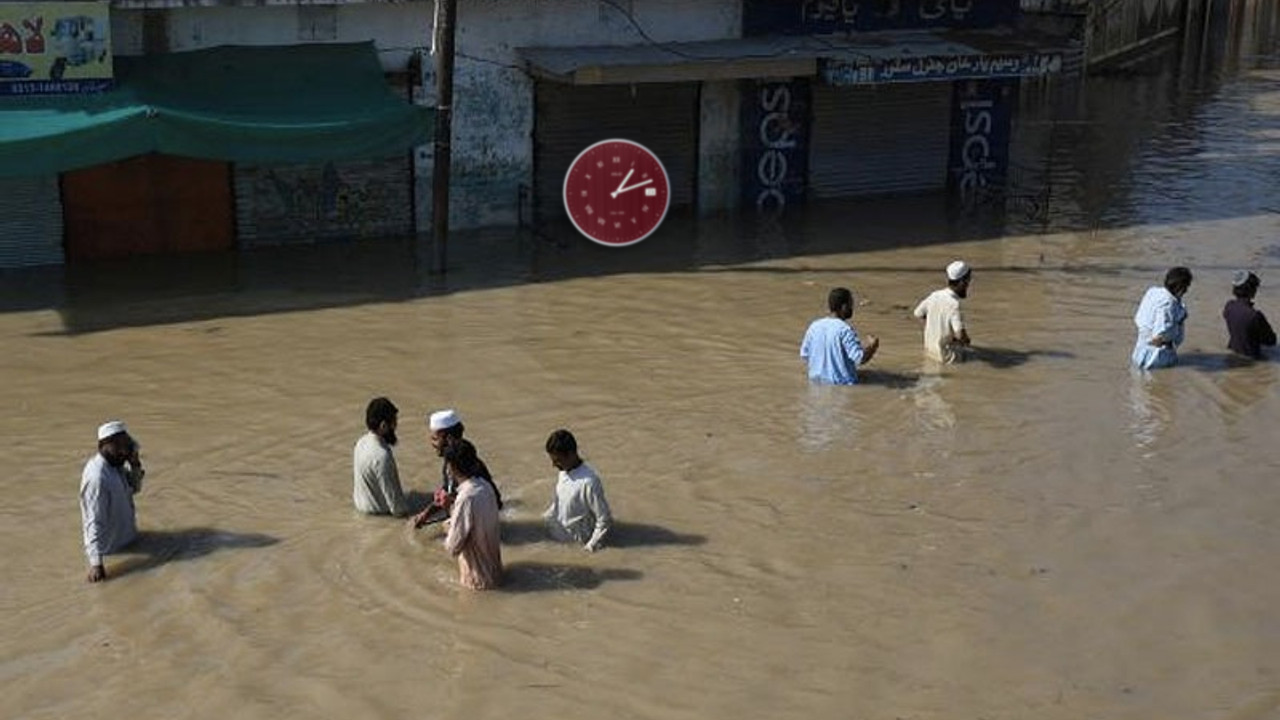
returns 1,12
